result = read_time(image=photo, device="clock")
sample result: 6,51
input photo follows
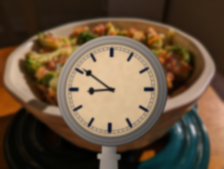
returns 8,51
